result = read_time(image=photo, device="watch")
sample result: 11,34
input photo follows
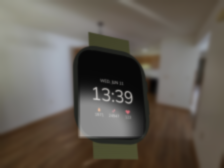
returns 13,39
